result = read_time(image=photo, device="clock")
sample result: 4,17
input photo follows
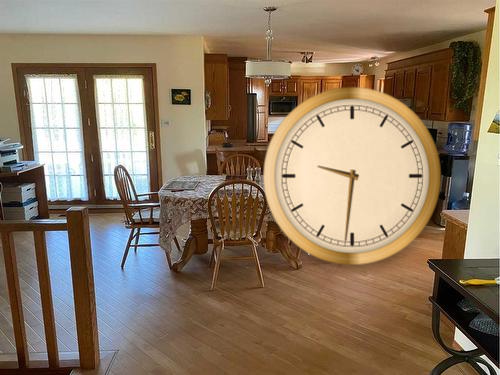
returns 9,31
